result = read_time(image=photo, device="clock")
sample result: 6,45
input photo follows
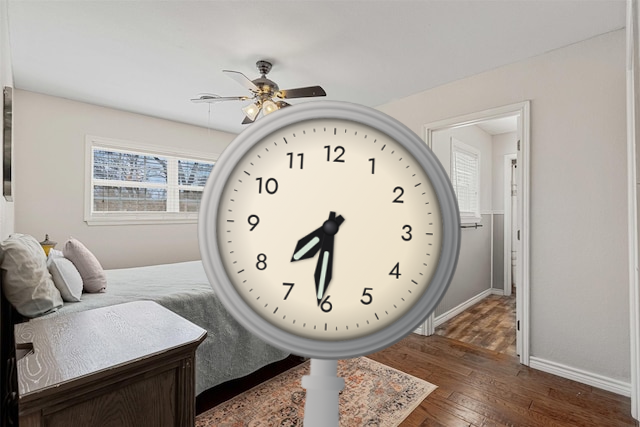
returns 7,31
